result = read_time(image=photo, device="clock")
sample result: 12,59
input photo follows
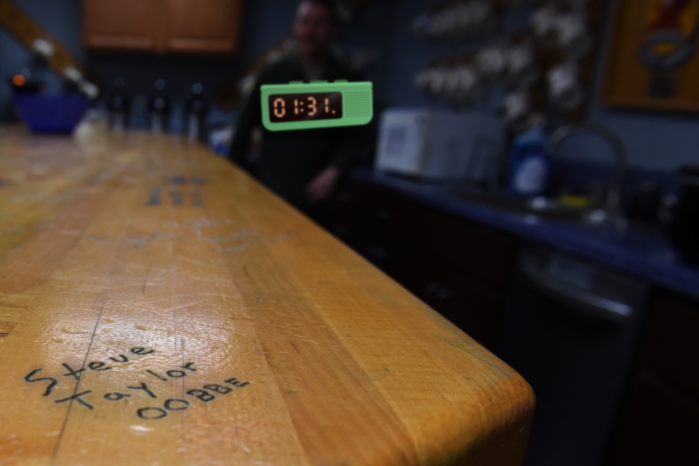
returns 1,31
